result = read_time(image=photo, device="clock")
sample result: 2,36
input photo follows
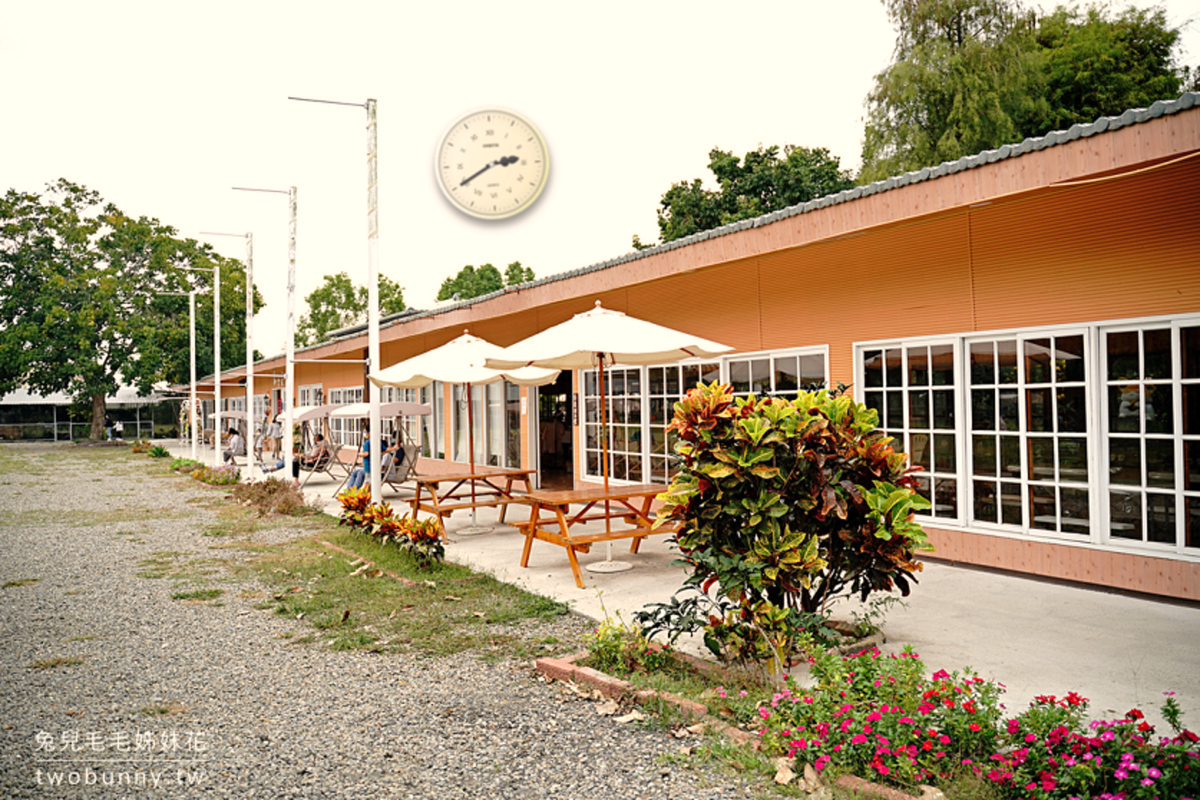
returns 2,40
